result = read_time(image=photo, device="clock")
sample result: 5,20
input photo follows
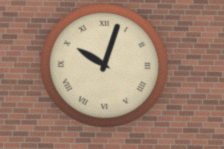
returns 10,03
